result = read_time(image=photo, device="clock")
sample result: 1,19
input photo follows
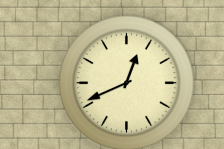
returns 12,41
